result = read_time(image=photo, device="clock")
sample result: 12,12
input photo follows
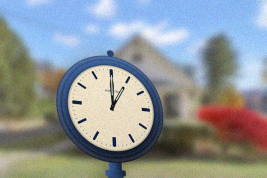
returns 1,00
